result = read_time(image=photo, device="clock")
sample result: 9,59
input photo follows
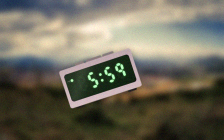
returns 5,59
